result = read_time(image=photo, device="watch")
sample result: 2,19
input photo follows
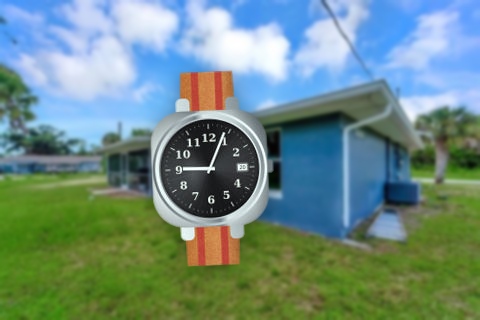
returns 9,04
